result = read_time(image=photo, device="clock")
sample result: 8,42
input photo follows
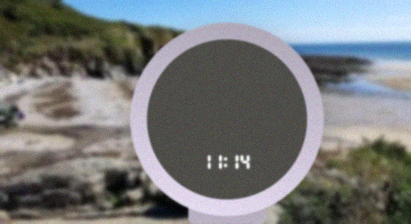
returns 11,14
